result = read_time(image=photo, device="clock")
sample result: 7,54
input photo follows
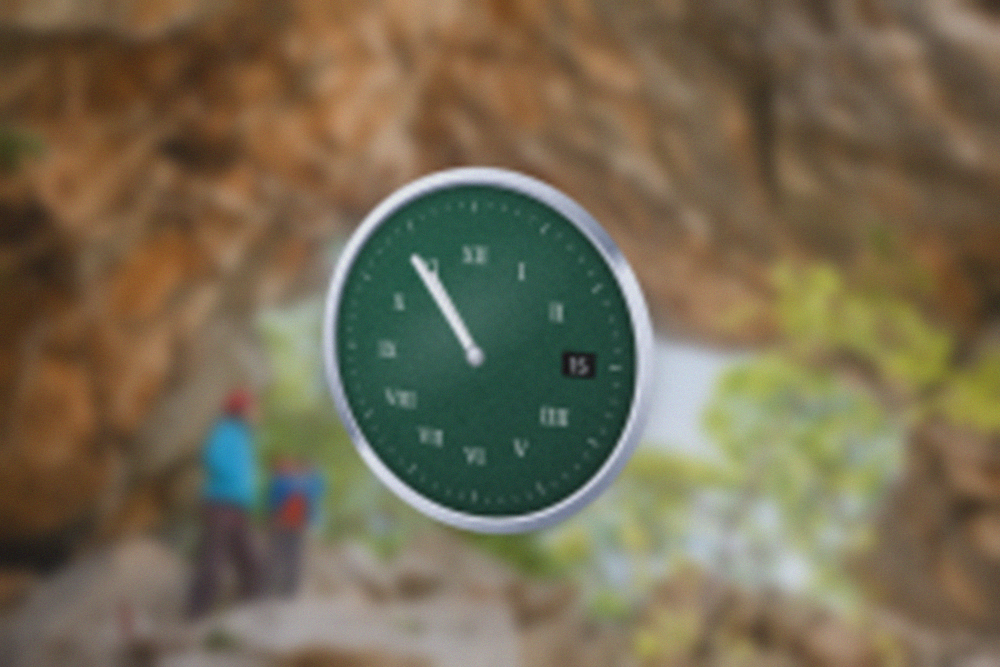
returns 10,54
